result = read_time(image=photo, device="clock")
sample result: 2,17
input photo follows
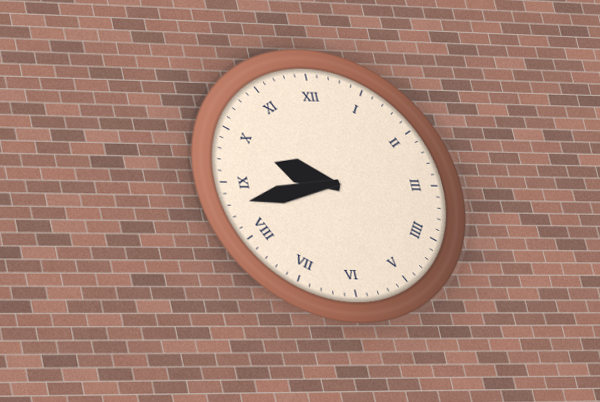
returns 9,43
